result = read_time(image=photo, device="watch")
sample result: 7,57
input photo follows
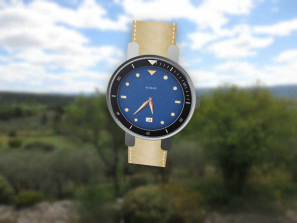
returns 5,37
